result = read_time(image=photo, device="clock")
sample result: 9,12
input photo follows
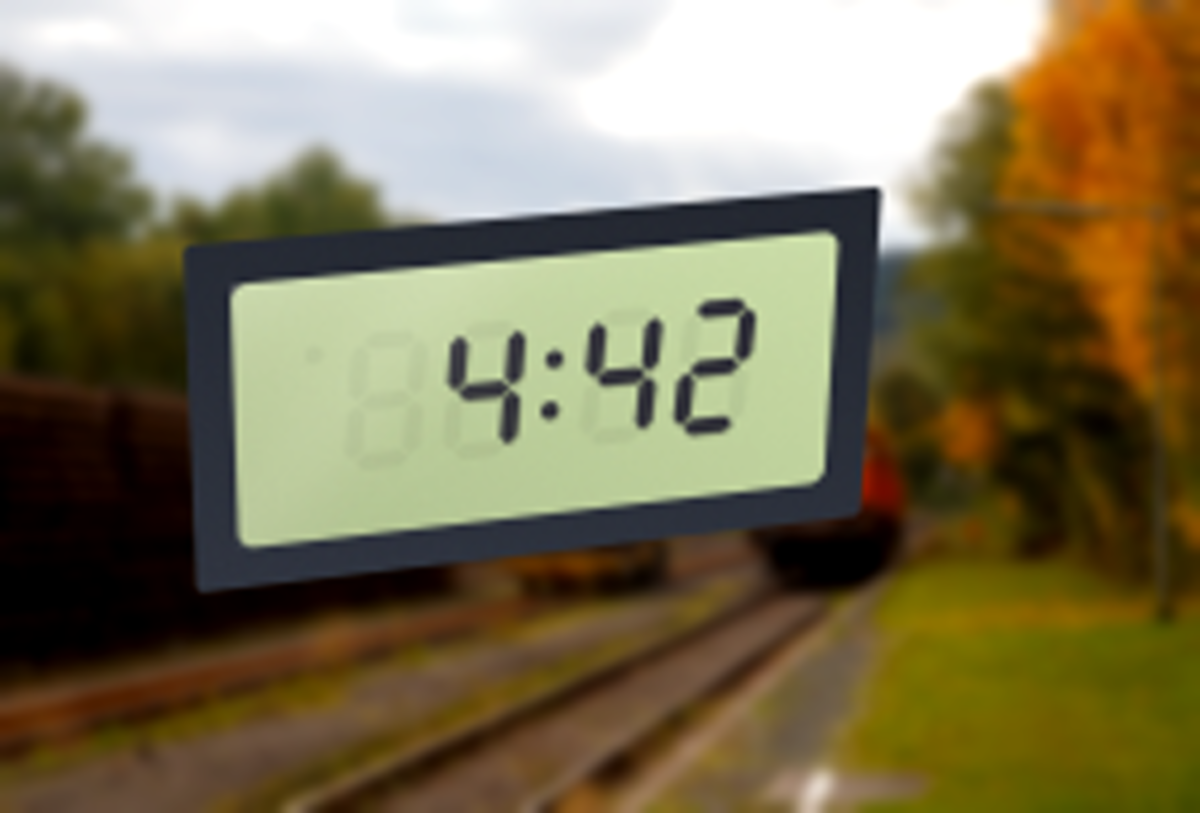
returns 4,42
